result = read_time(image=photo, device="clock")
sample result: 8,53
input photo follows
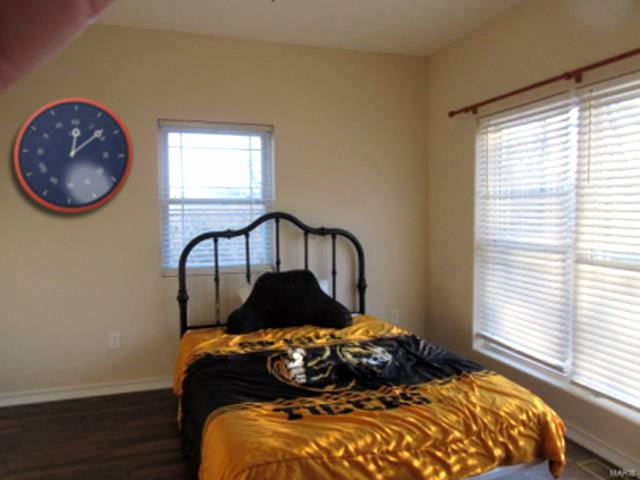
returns 12,08
